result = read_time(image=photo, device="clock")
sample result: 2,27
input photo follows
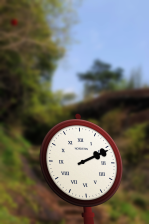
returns 2,11
